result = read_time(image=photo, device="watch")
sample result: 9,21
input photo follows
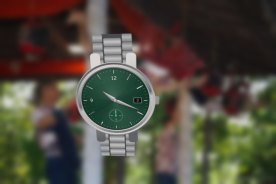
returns 10,19
